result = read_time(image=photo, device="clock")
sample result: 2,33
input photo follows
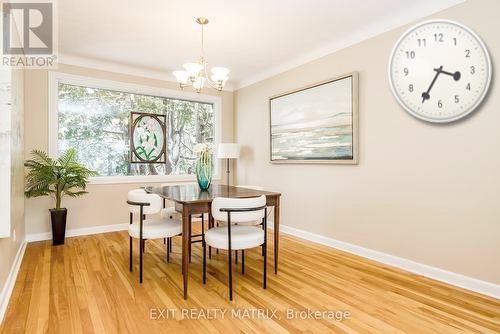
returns 3,35
